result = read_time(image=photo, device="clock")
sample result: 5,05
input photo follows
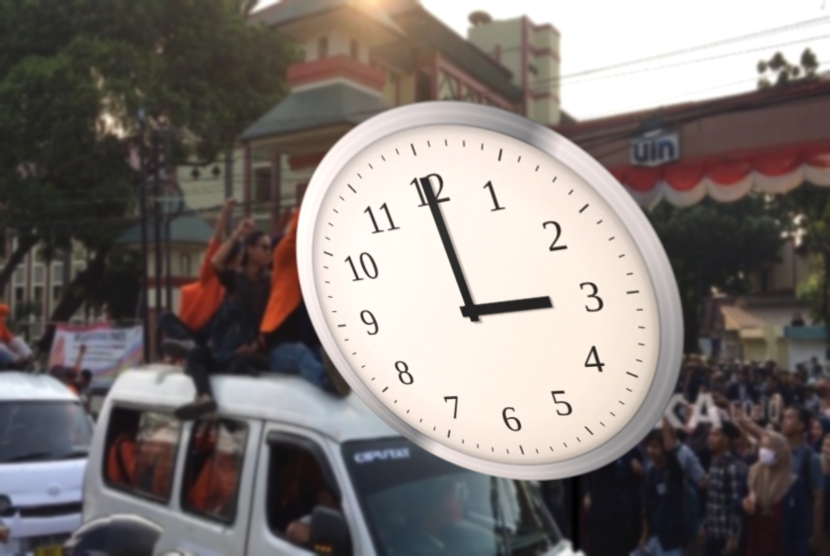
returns 3,00
